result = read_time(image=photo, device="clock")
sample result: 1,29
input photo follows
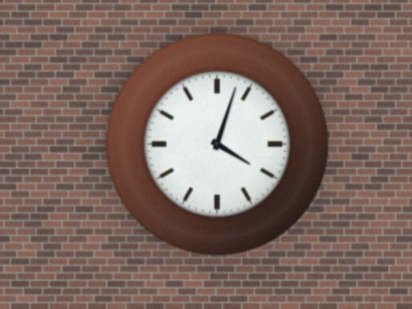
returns 4,03
